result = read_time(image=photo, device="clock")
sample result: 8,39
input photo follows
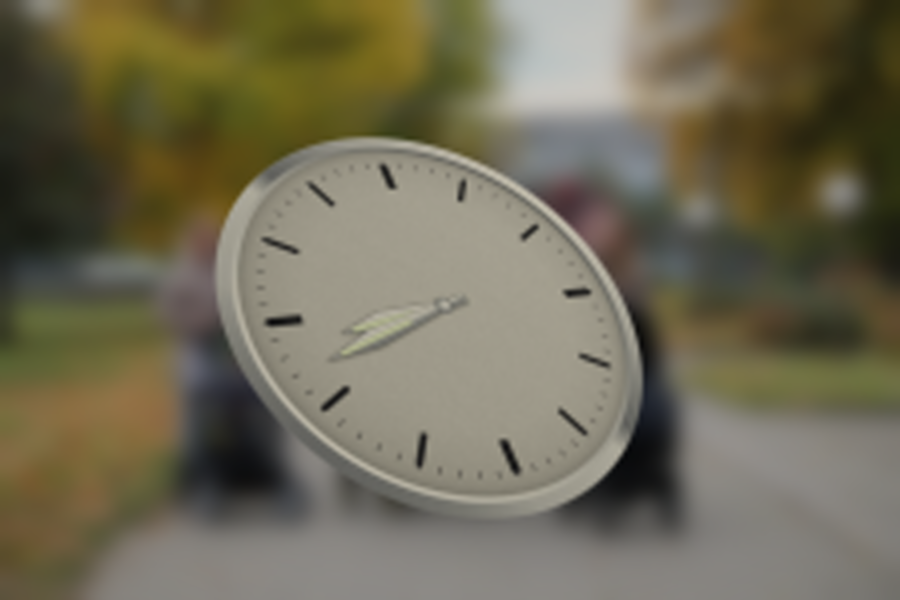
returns 8,42
